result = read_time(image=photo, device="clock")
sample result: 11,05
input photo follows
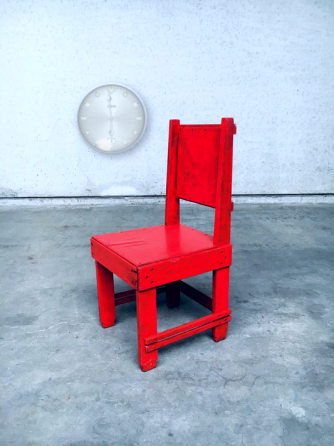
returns 5,59
